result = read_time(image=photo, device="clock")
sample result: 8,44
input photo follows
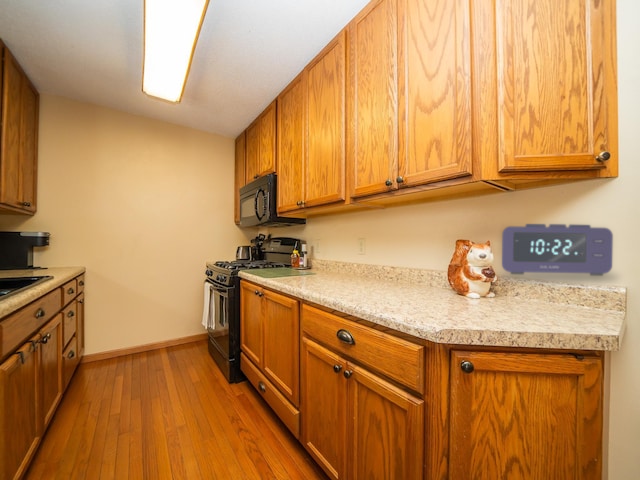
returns 10,22
